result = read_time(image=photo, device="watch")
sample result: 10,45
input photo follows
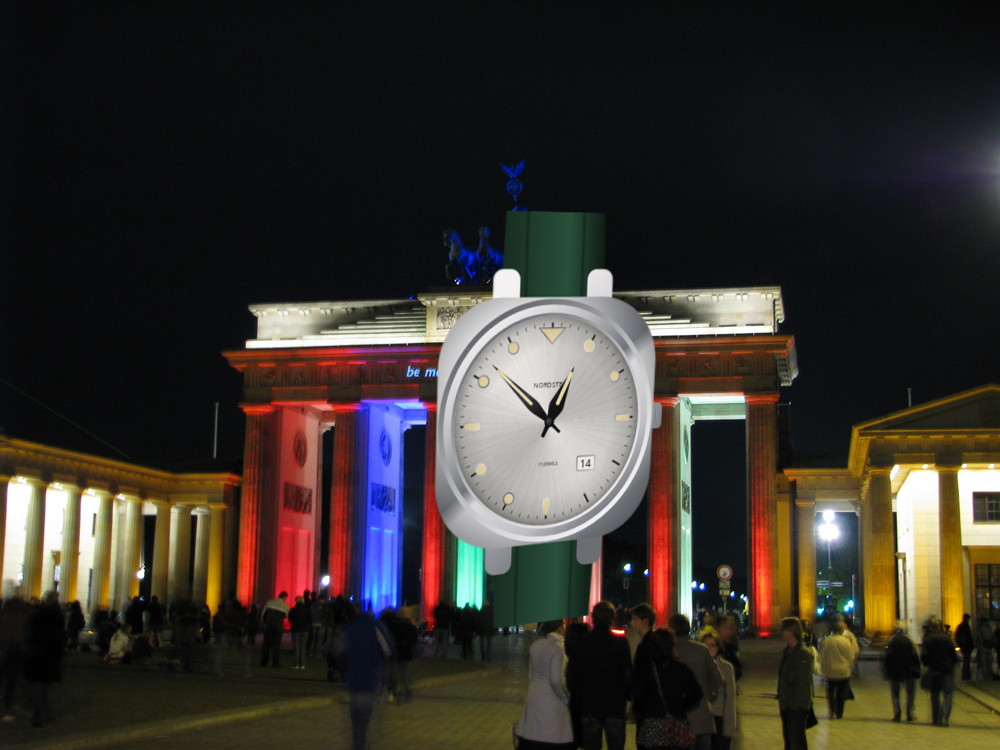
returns 12,52
